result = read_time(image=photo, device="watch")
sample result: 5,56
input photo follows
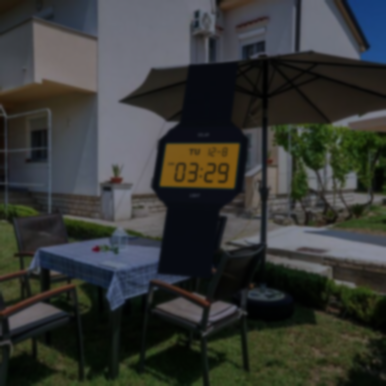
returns 3,29
